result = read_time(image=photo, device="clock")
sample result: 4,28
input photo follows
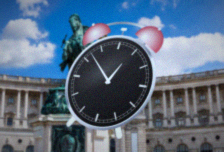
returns 12,52
